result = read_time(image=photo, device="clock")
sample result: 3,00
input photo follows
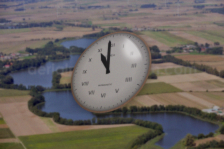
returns 10,59
